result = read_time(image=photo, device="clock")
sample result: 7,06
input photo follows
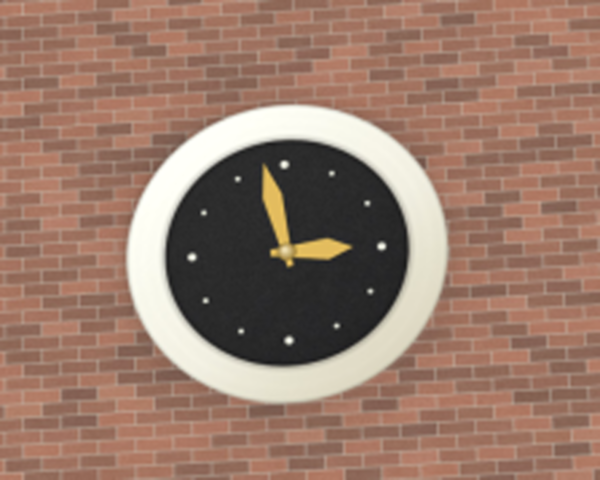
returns 2,58
